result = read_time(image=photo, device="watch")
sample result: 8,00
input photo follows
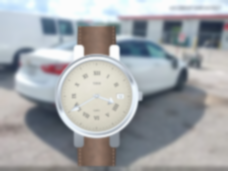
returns 3,40
